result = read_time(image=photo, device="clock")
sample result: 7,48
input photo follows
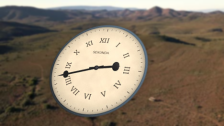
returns 2,42
